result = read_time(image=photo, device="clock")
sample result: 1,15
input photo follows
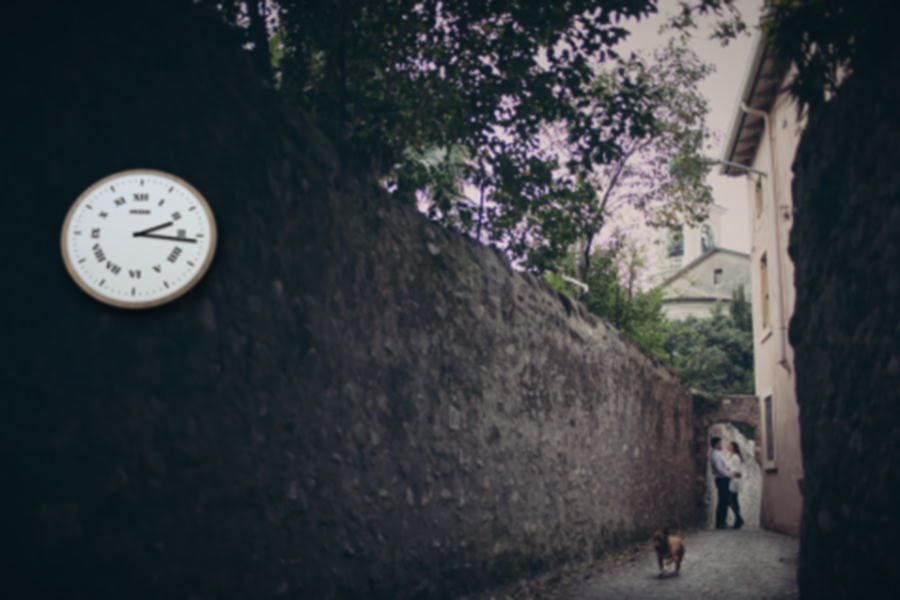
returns 2,16
